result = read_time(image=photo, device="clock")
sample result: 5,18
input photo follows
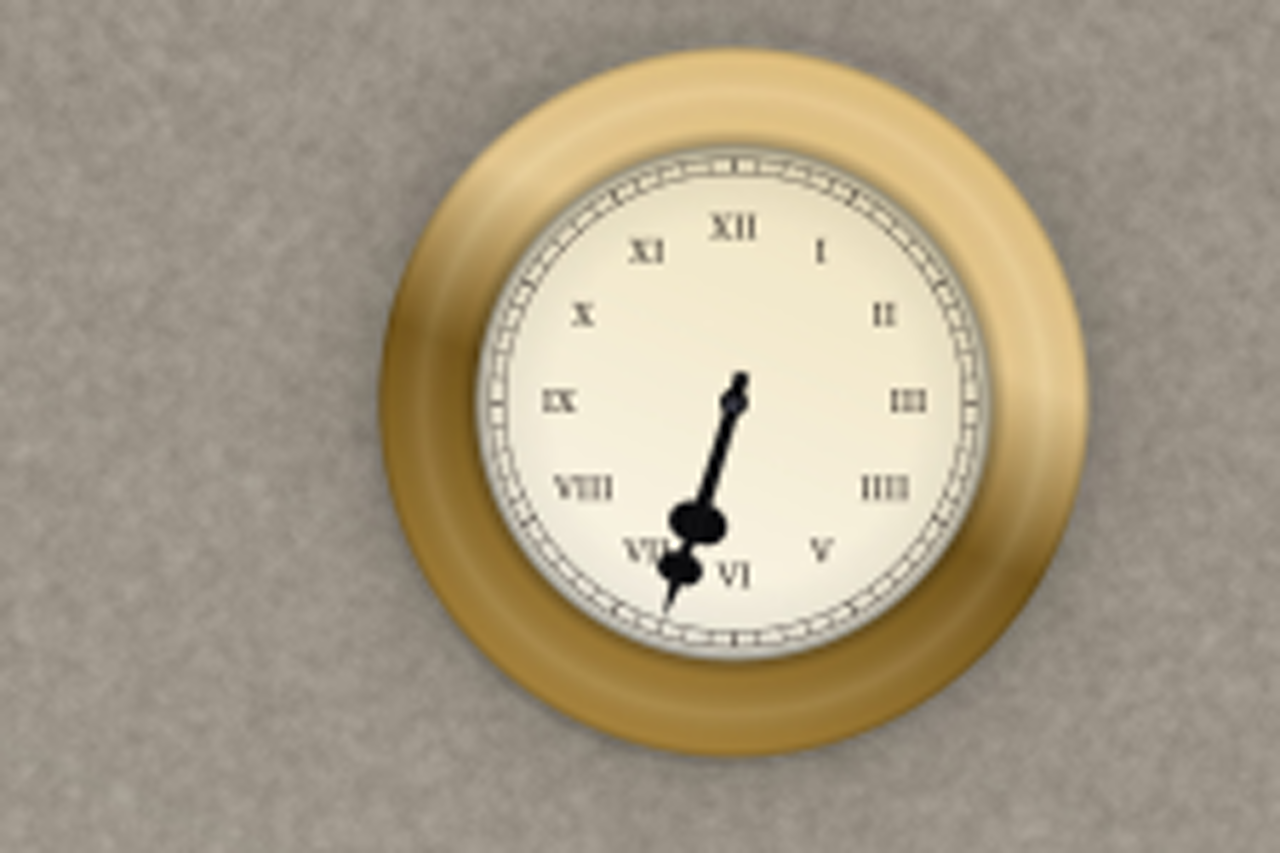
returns 6,33
